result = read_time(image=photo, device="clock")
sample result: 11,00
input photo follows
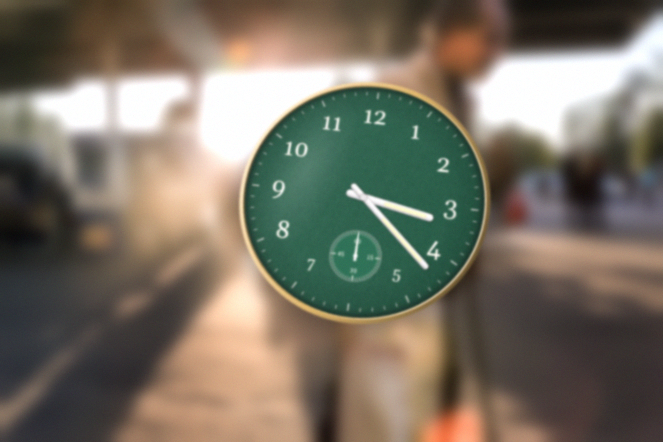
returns 3,22
